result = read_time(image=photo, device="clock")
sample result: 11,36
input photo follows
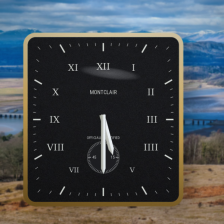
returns 5,30
